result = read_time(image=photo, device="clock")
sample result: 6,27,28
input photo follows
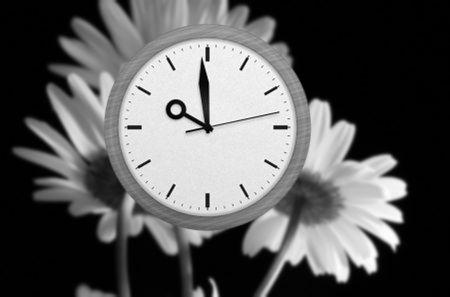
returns 9,59,13
